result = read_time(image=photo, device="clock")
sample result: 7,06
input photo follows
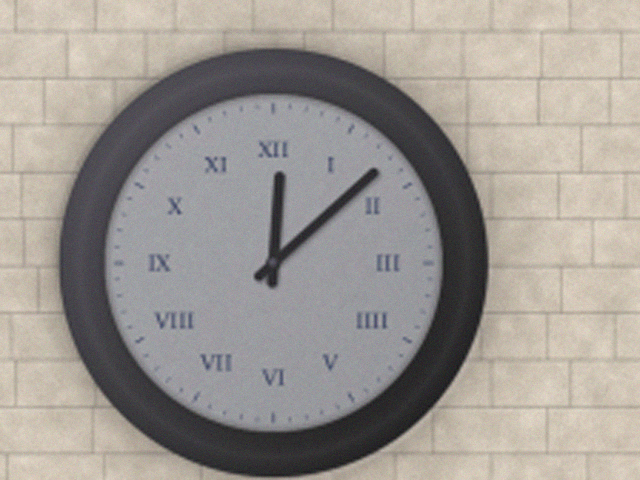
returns 12,08
